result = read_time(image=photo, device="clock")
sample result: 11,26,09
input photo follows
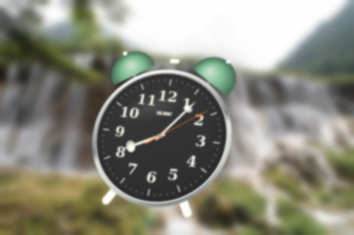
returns 8,06,09
